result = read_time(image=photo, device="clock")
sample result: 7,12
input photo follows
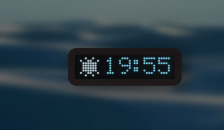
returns 19,55
